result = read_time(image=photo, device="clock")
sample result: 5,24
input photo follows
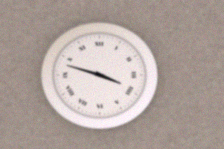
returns 3,48
